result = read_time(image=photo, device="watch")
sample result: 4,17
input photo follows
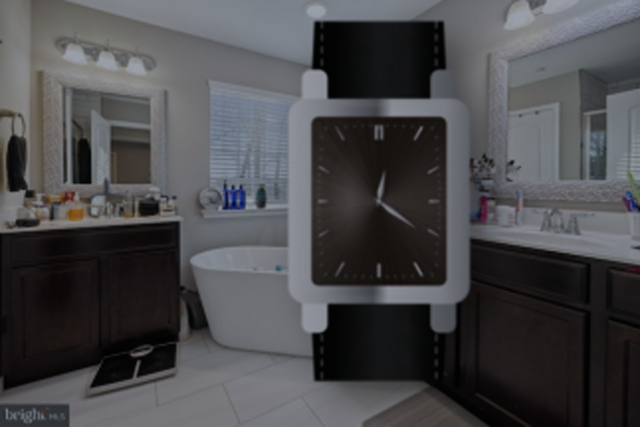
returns 12,21
